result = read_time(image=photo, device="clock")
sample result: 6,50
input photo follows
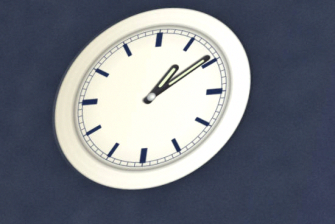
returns 1,09
